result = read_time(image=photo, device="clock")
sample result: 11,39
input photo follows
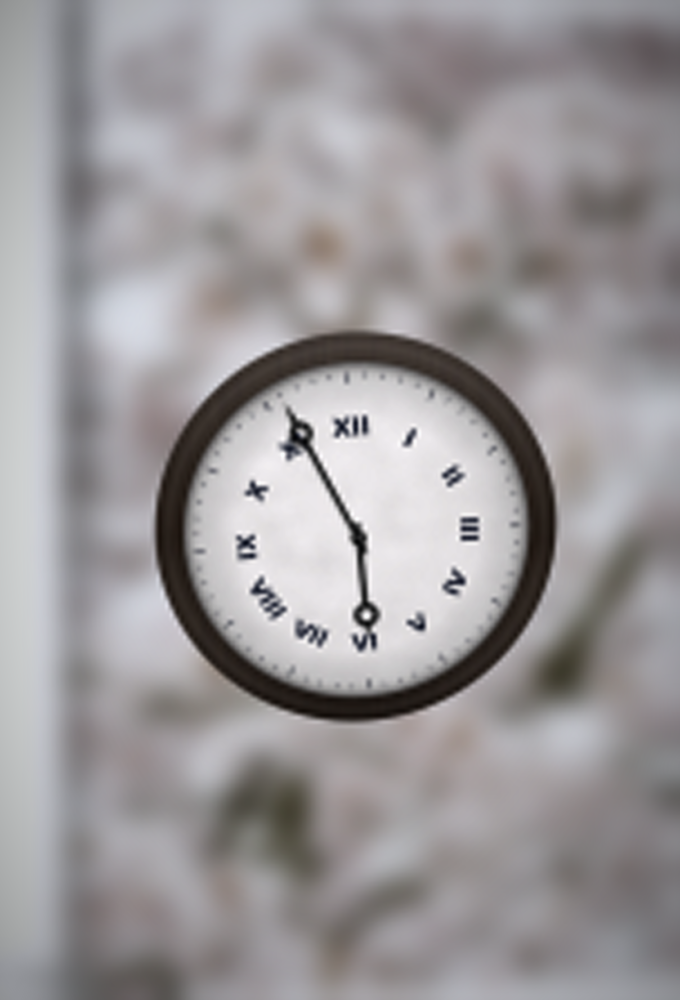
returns 5,56
